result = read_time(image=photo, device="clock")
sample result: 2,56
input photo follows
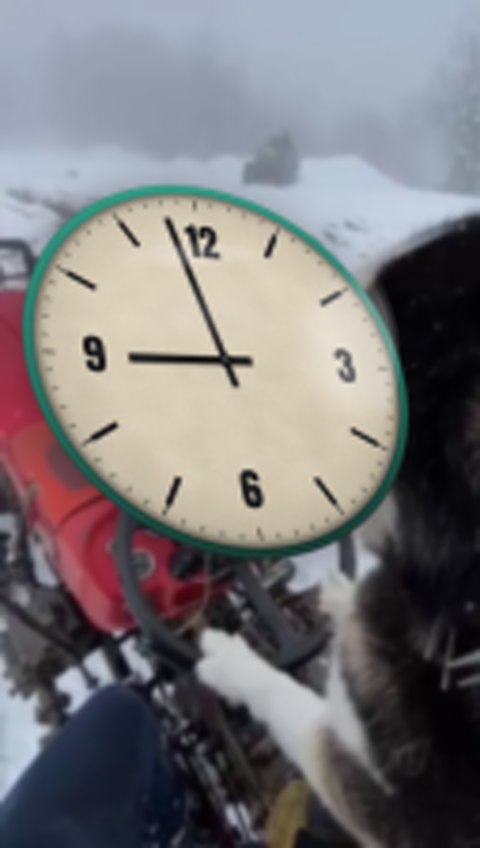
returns 8,58
